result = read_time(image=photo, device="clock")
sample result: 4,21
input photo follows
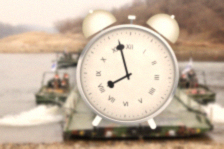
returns 7,57
